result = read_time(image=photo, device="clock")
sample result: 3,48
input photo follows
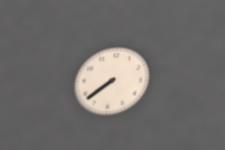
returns 7,38
